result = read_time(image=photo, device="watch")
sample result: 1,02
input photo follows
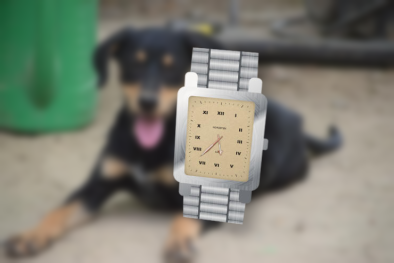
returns 5,37
